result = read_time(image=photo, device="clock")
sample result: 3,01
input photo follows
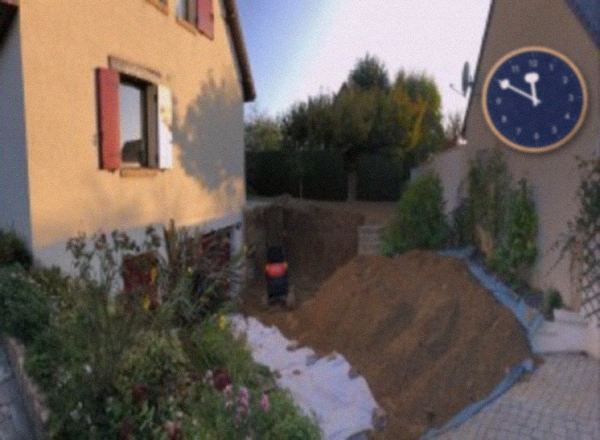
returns 11,50
